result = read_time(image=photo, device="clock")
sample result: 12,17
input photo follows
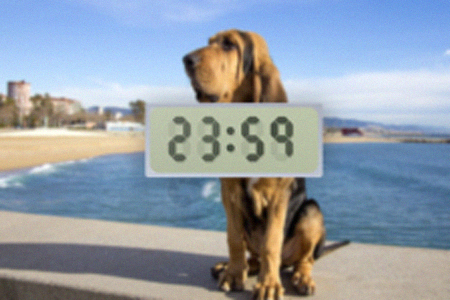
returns 23,59
